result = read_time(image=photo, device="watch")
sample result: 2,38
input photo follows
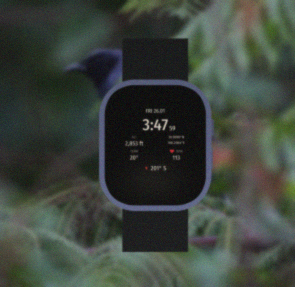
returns 3,47
